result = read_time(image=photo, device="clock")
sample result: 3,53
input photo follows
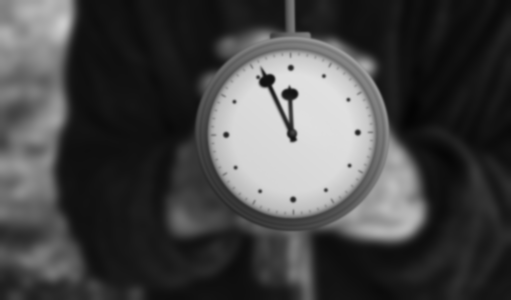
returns 11,56
